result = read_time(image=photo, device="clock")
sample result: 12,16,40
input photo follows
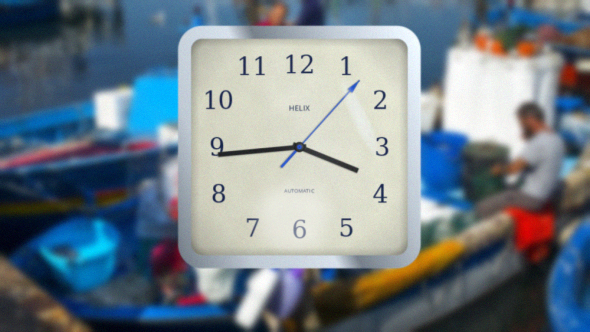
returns 3,44,07
